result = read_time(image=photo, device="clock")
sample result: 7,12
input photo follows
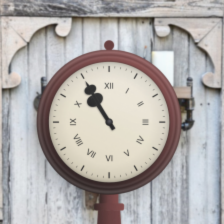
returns 10,55
